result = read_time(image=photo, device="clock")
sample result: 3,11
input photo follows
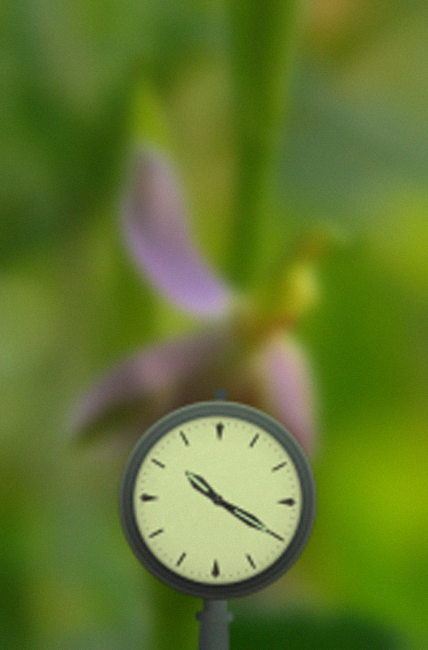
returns 10,20
